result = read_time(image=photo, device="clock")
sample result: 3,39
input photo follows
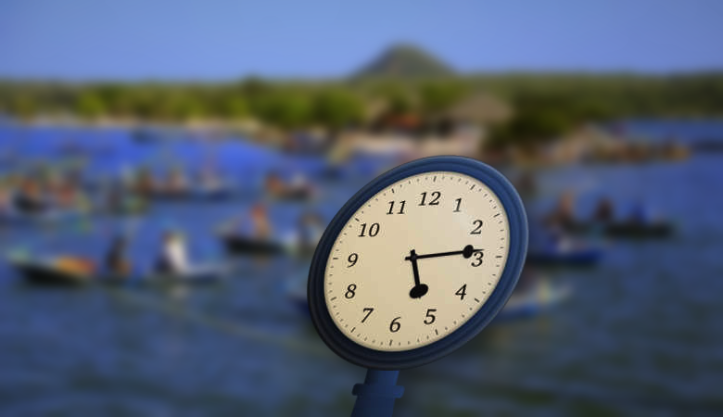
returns 5,14
